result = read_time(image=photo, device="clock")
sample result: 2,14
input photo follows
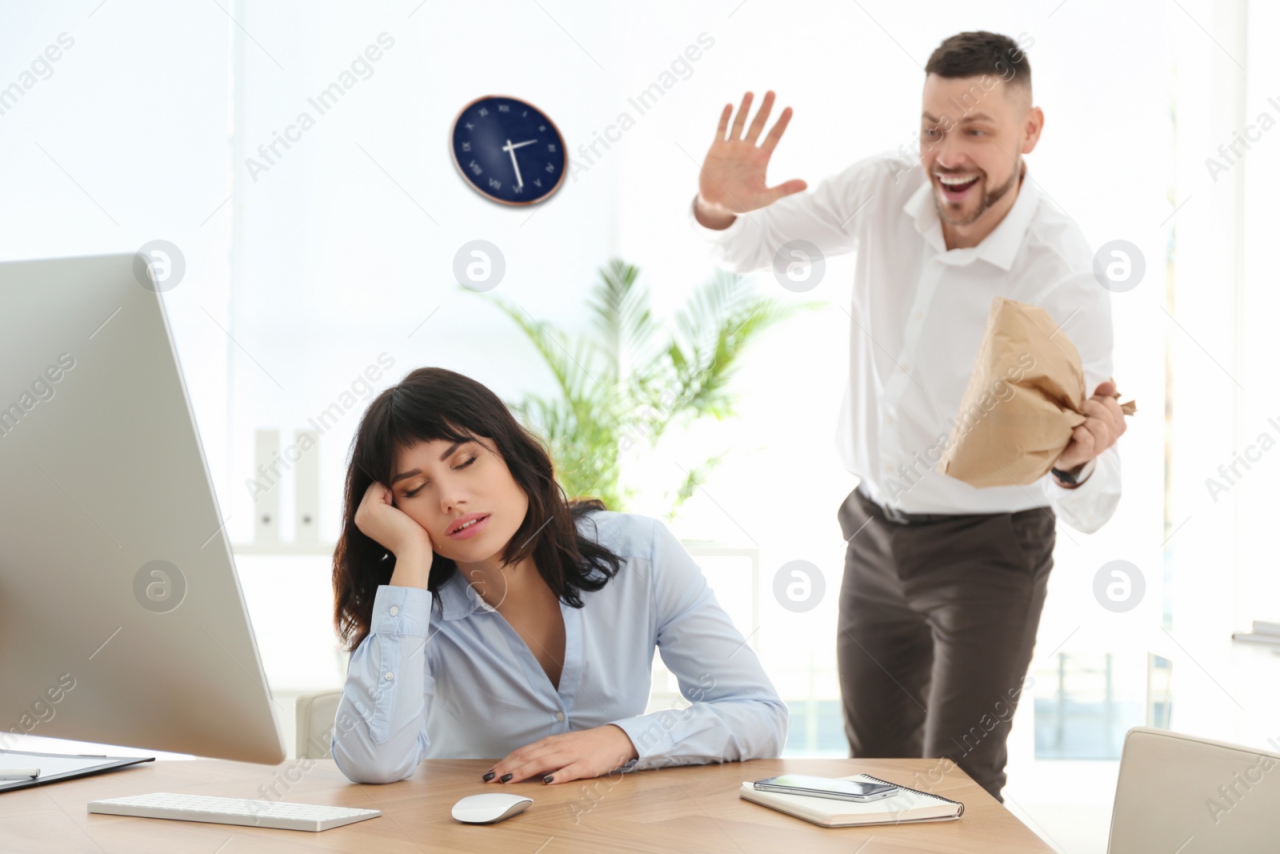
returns 2,29
